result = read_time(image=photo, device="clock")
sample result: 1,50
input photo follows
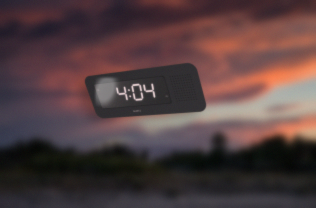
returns 4,04
